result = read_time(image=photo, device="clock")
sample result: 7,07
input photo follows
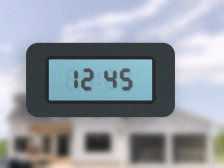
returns 12,45
